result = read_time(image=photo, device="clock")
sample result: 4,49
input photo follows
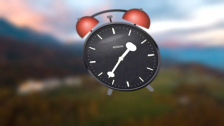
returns 1,37
